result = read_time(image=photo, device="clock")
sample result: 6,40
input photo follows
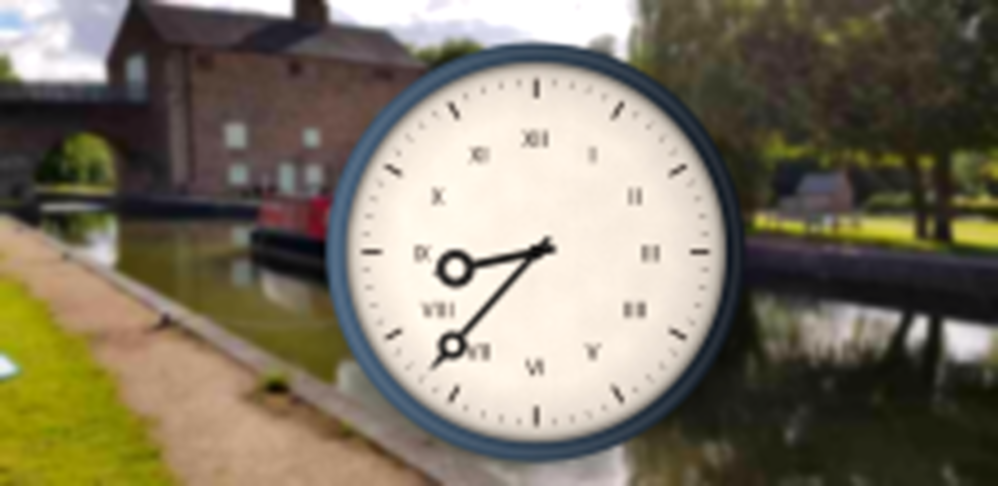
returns 8,37
